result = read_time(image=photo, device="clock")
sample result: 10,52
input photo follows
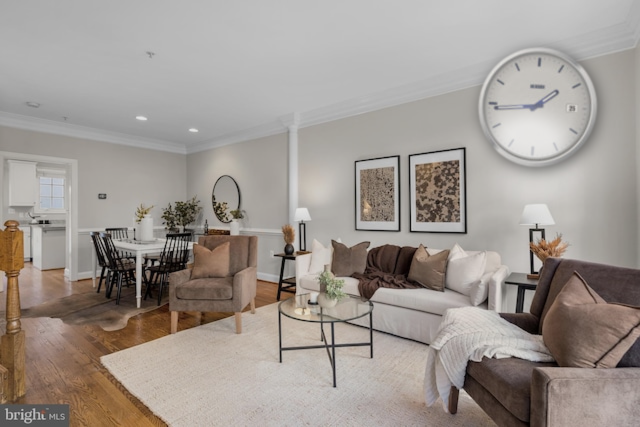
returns 1,44
